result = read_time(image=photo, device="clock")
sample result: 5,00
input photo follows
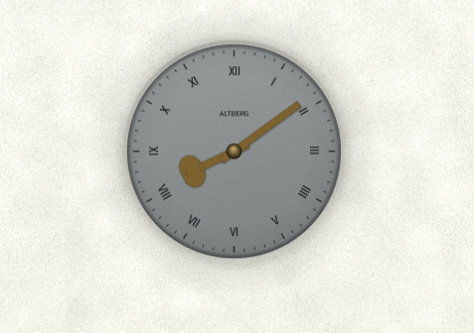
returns 8,09
